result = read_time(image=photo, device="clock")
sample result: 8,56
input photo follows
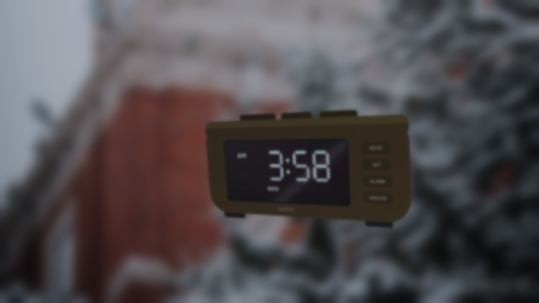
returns 3,58
